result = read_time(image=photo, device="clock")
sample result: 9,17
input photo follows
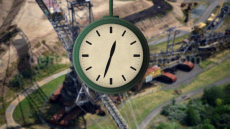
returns 12,33
